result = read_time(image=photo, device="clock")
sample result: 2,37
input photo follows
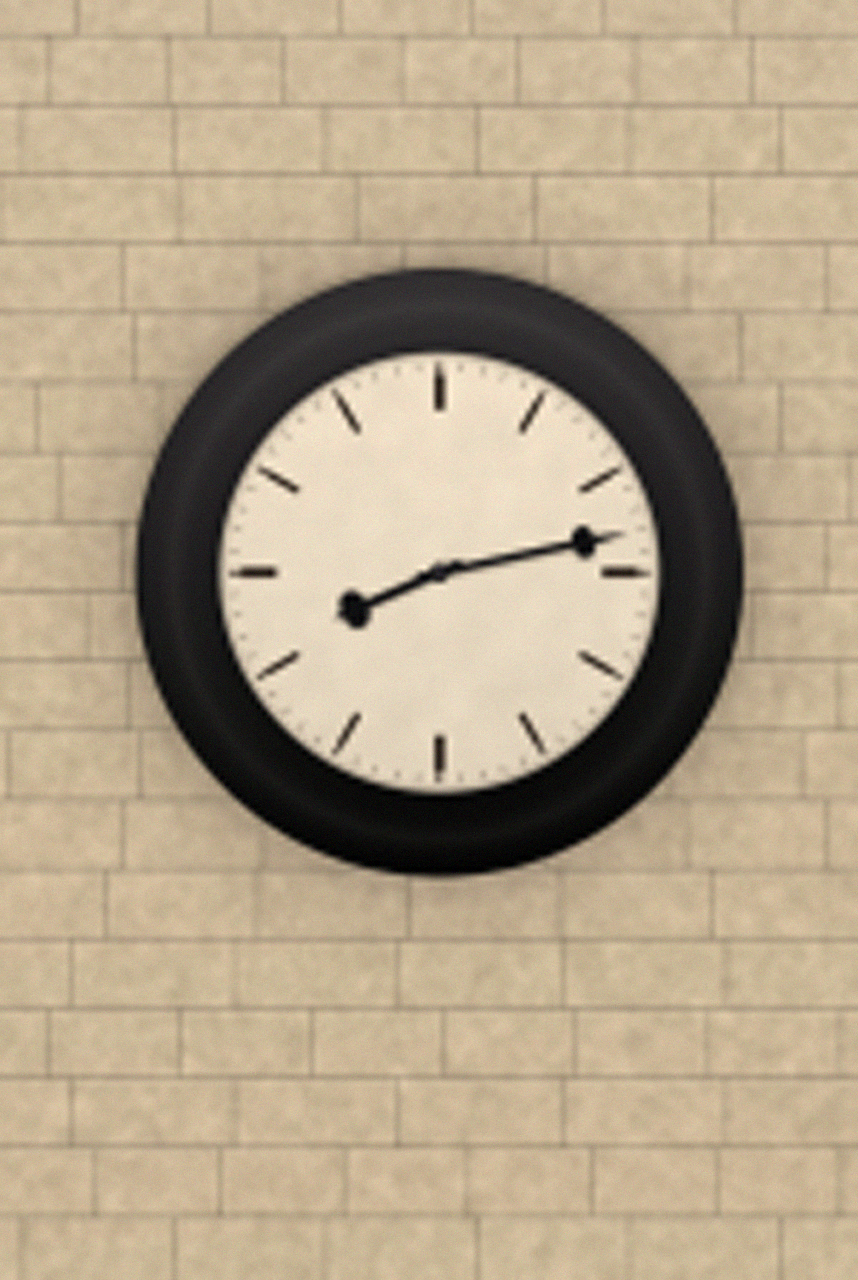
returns 8,13
